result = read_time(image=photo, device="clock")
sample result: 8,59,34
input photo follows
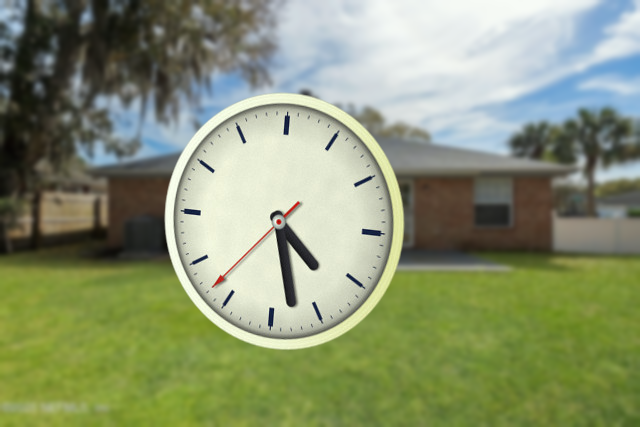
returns 4,27,37
